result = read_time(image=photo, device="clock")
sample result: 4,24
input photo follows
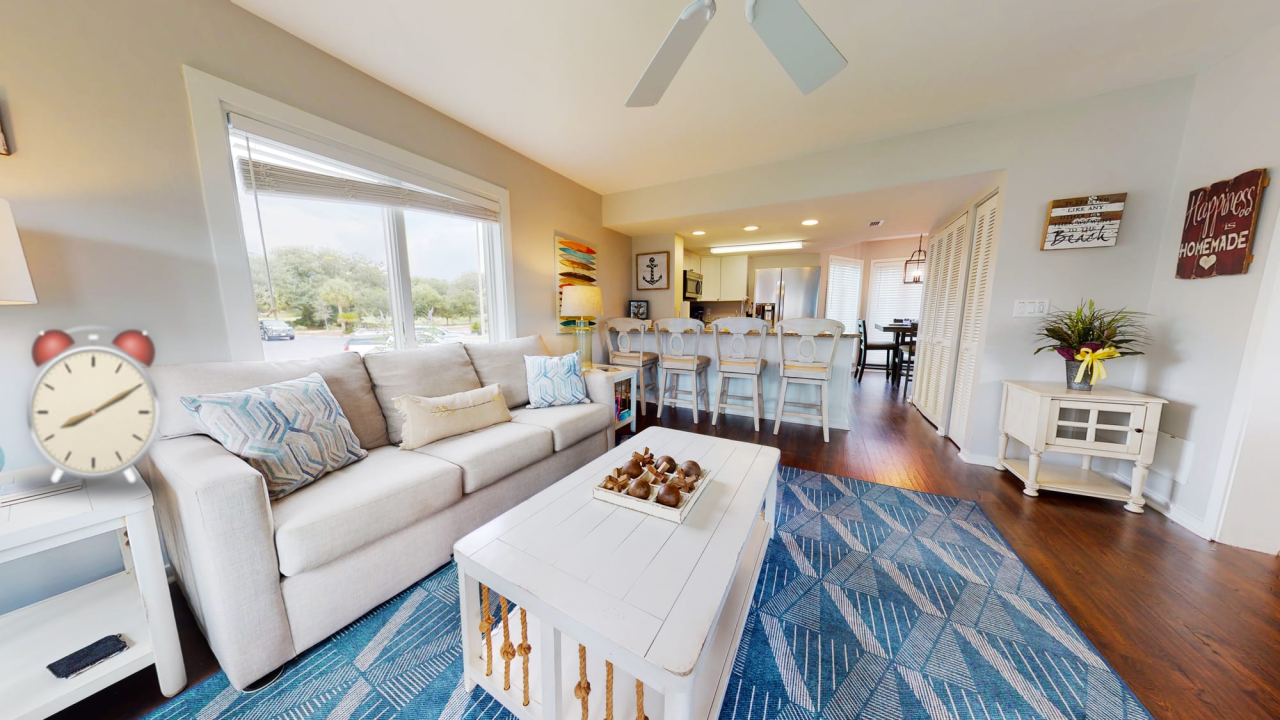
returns 8,10
